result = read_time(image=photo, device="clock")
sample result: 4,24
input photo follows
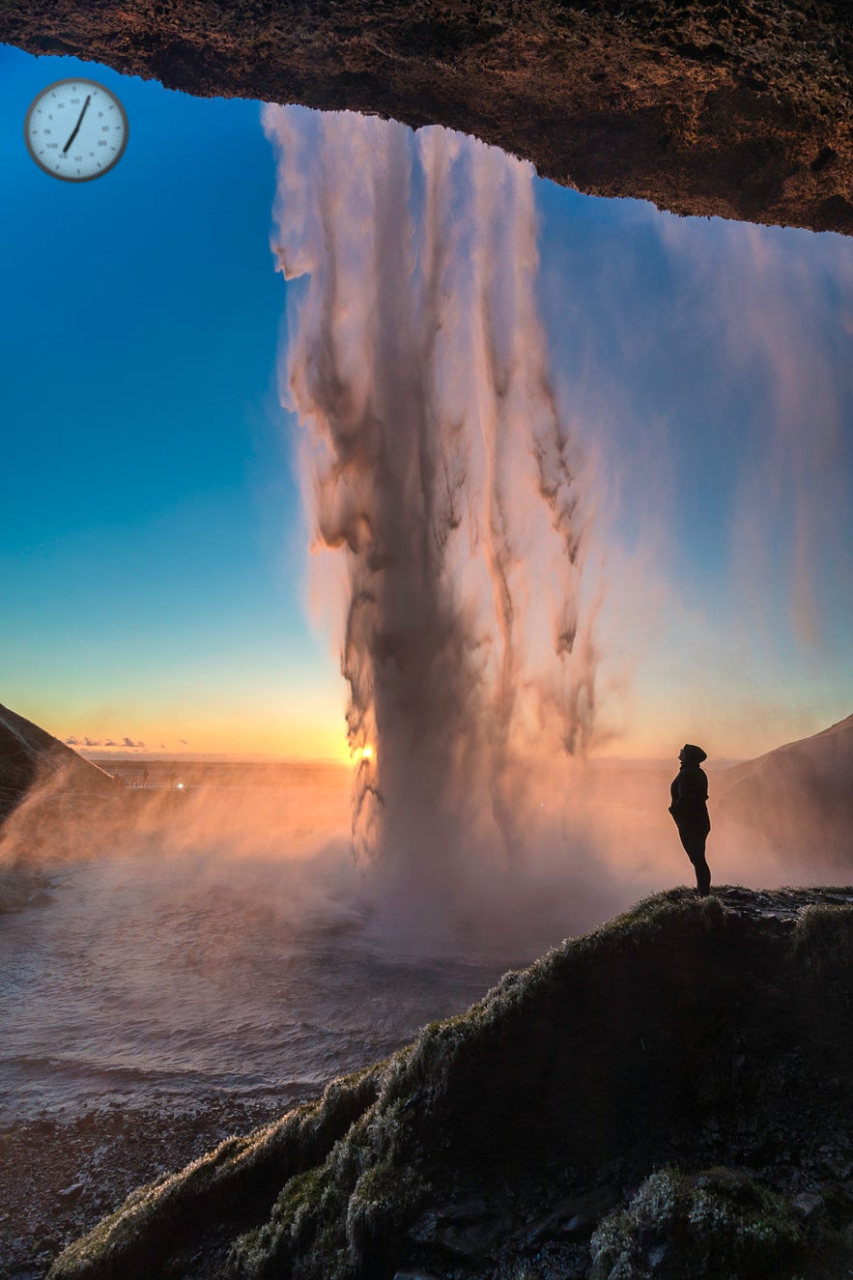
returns 7,04
